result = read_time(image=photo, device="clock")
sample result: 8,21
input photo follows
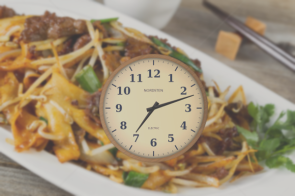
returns 7,12
